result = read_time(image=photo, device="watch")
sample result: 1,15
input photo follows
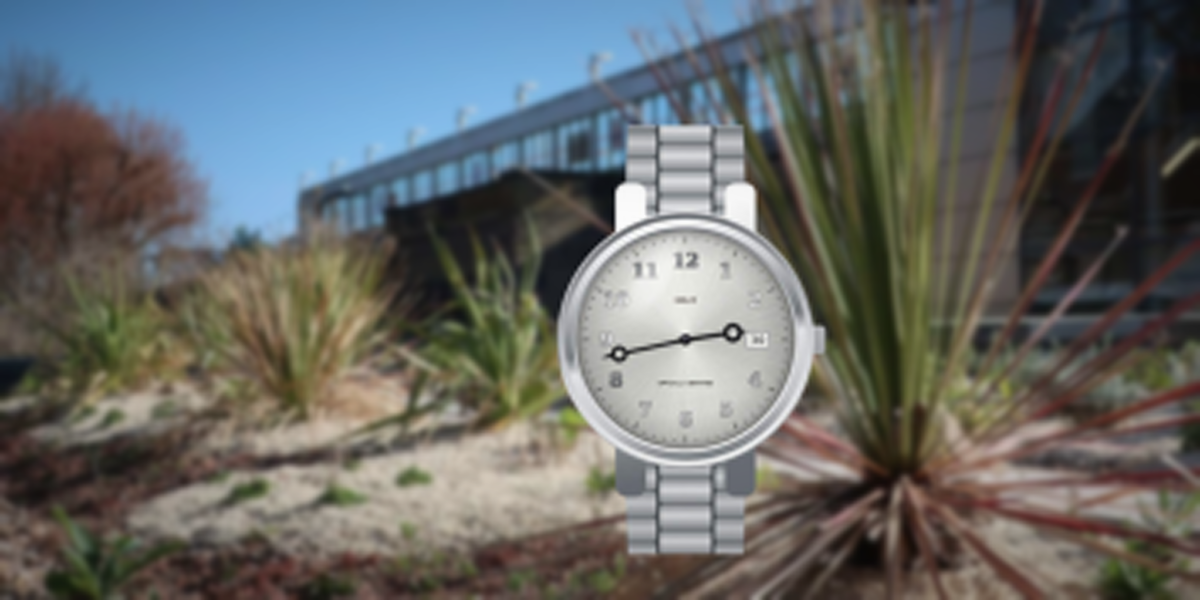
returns 2,43
